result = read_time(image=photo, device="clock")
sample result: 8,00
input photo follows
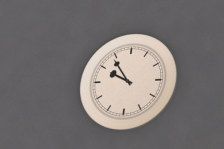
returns 9,54
